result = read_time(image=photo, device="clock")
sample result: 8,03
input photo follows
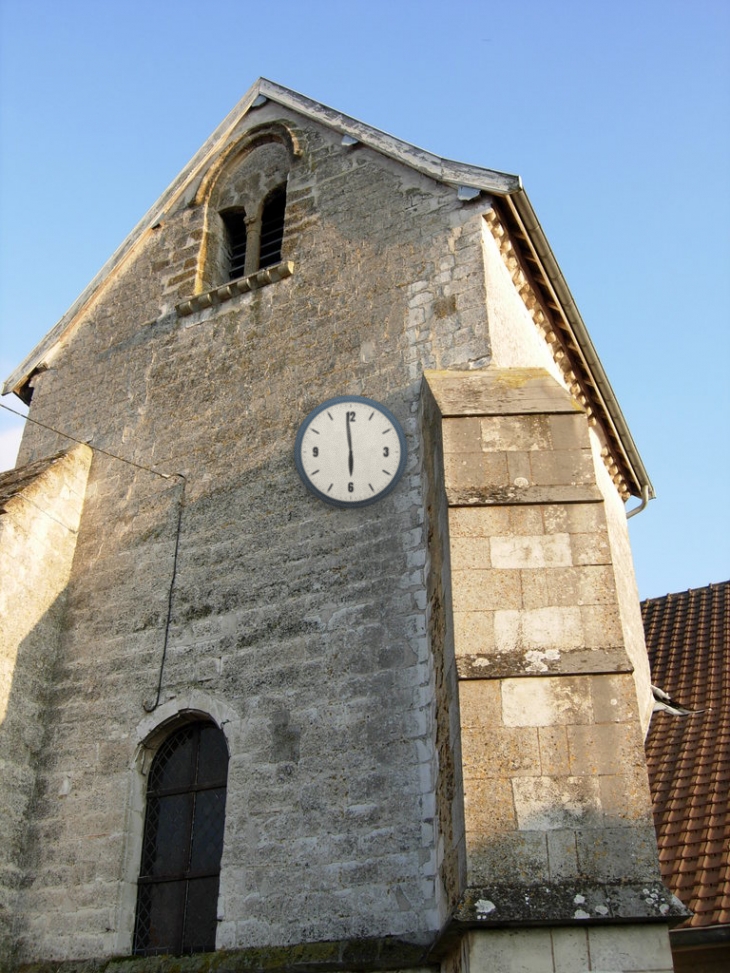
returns 5,59
